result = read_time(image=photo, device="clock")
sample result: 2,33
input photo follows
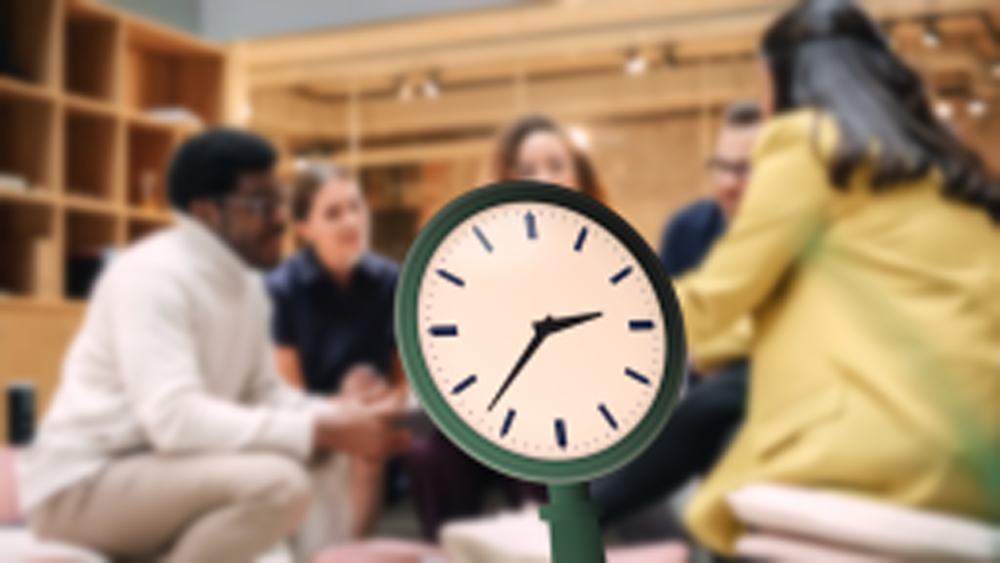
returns 2,37
